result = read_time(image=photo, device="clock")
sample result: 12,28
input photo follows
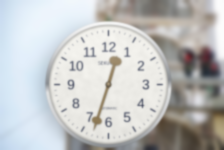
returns 12,33
